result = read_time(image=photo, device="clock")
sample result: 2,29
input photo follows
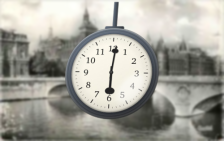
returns 6,01
